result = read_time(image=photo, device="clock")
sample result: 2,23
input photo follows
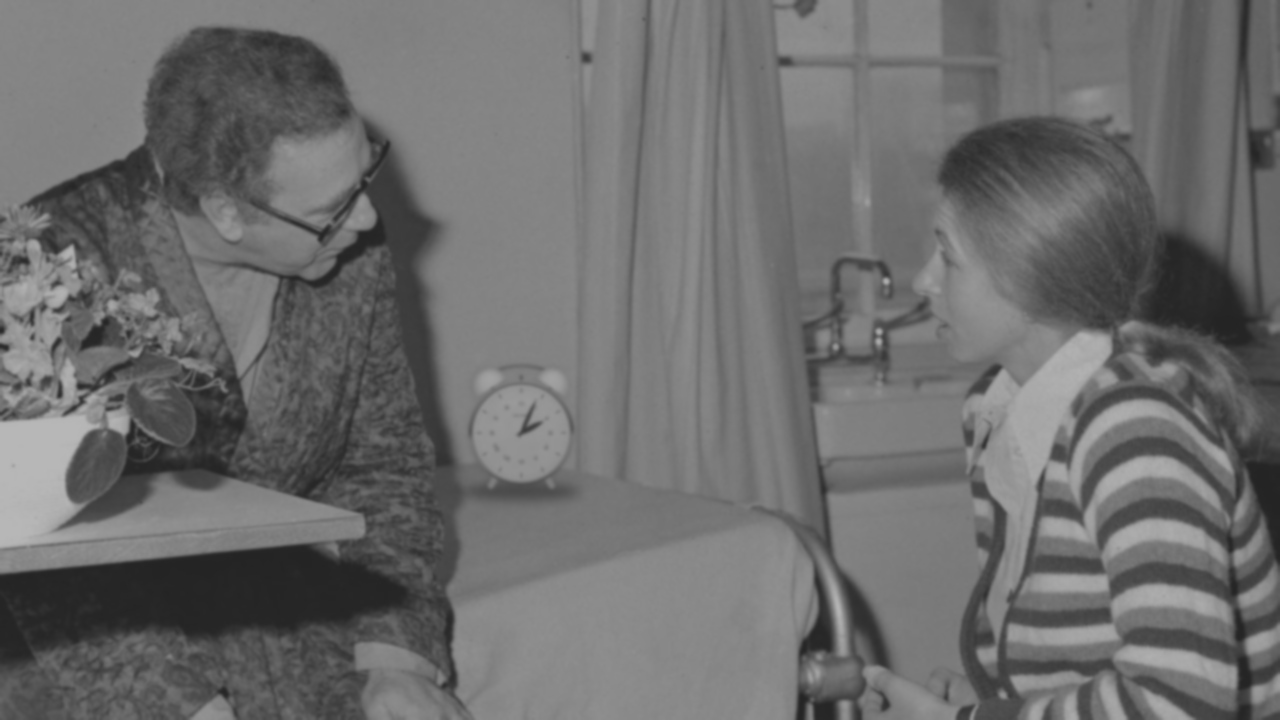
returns 2,04
